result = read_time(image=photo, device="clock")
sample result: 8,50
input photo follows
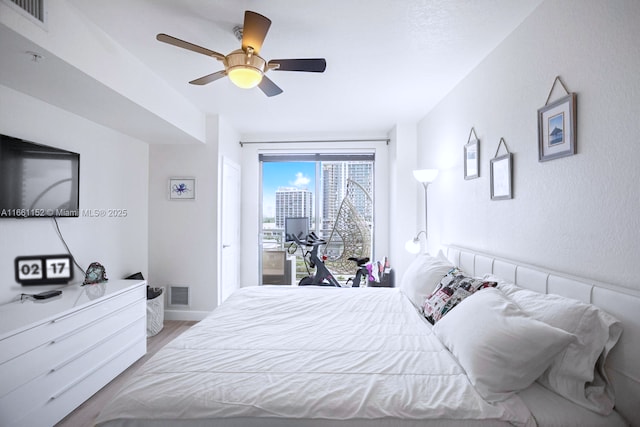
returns 2,17
